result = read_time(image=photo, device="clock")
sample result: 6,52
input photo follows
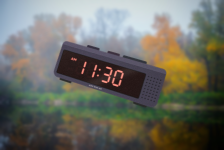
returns 11,30
